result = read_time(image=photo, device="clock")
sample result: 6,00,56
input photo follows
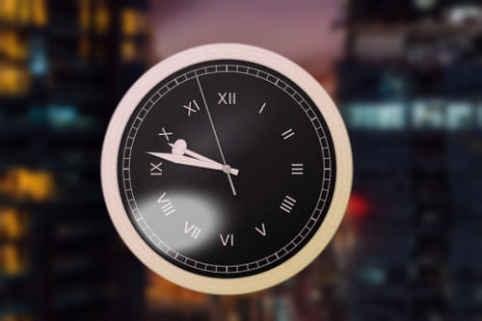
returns 9,46,57
